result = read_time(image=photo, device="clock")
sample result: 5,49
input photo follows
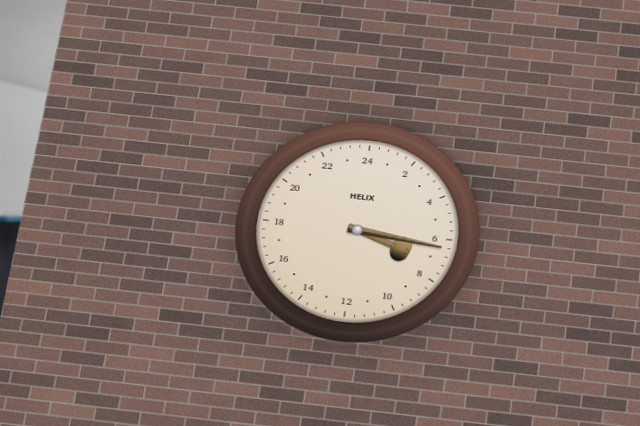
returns 7,16
